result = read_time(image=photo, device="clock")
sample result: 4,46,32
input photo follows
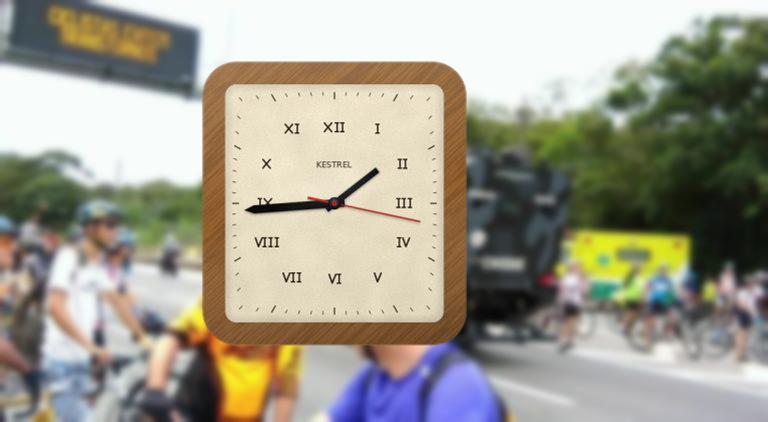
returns 1,44,17
